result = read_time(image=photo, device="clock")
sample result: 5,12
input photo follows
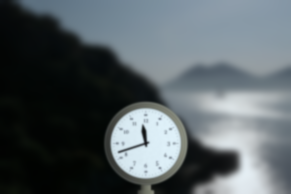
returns 11,42
